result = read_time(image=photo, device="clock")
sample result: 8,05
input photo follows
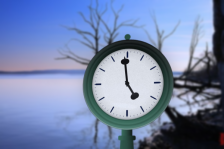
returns 4,59
